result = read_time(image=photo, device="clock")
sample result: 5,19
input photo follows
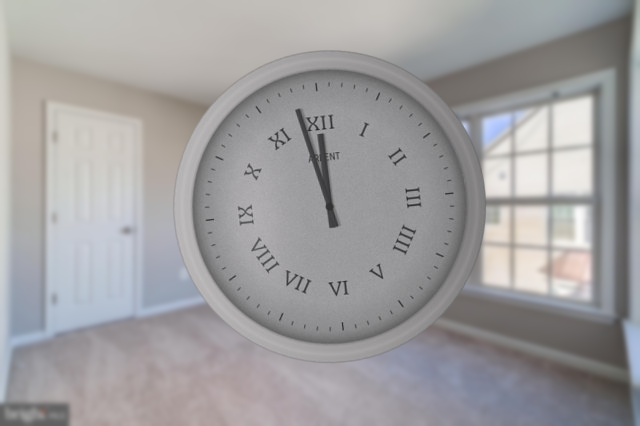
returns 11,58
